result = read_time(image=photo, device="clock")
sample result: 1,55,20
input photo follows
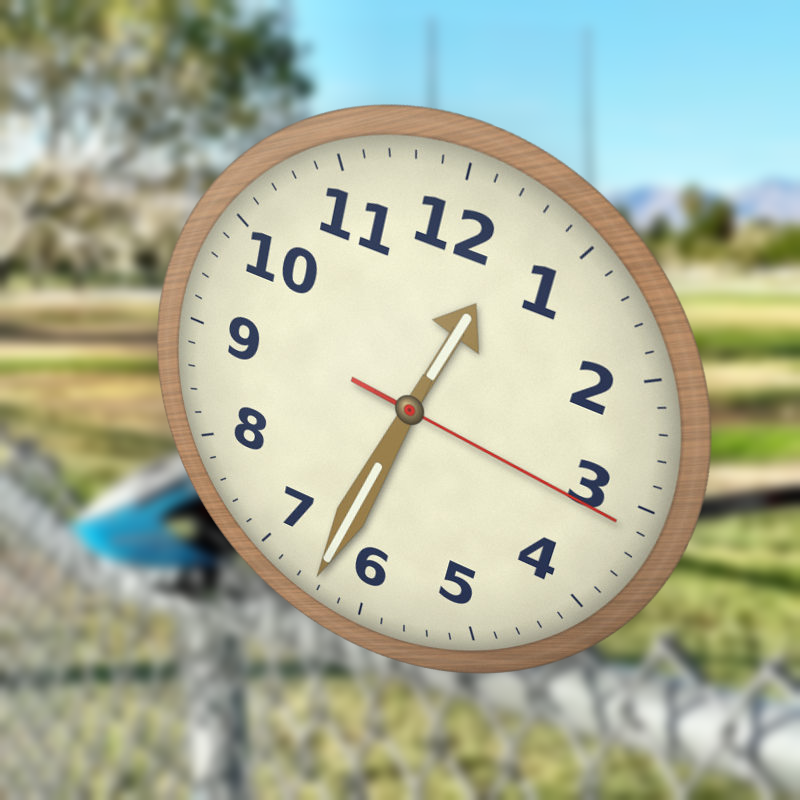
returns 12,32,16
